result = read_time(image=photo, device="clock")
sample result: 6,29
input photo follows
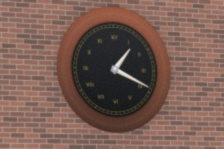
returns 1,19
